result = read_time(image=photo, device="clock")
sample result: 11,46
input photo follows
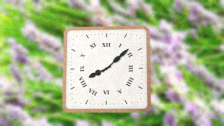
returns 8,08
